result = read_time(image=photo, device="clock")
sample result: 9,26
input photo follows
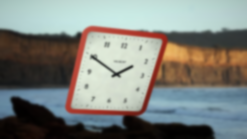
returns 1,50
